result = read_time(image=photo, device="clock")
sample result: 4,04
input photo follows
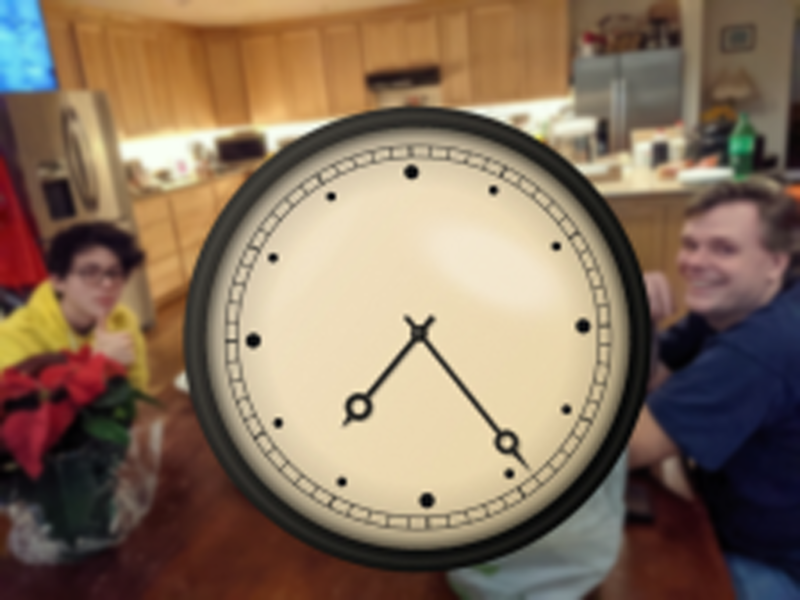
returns 7,24
